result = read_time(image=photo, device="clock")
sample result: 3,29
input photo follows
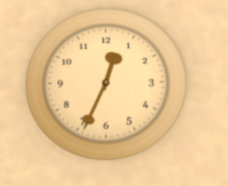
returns 12,34
